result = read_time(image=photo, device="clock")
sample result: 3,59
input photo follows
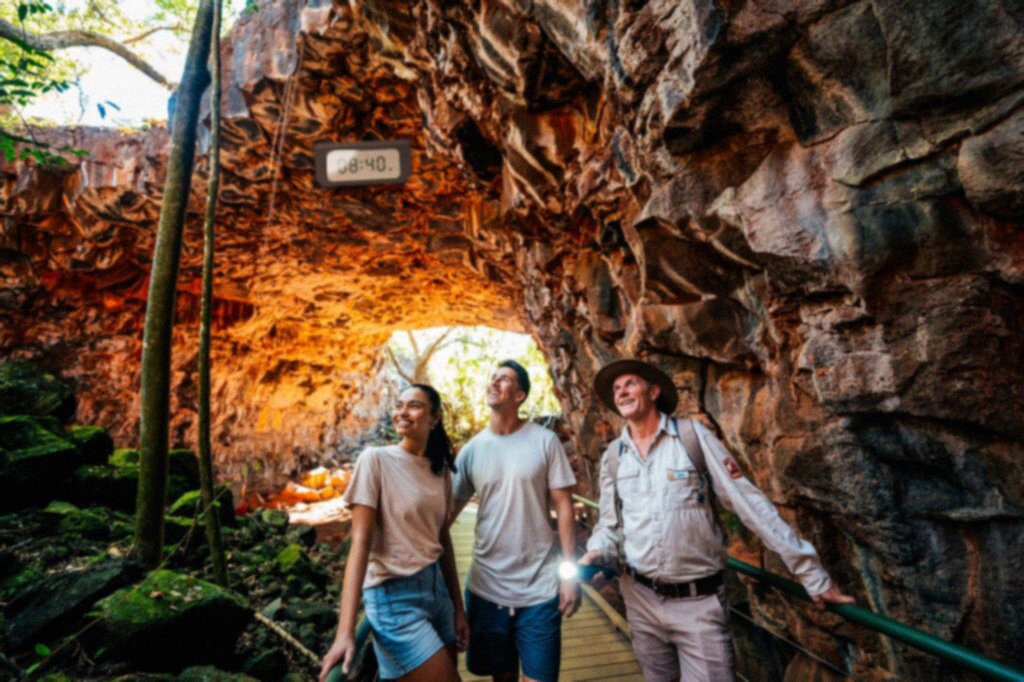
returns 8,40
